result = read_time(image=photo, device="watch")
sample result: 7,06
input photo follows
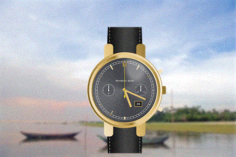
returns 5,19
